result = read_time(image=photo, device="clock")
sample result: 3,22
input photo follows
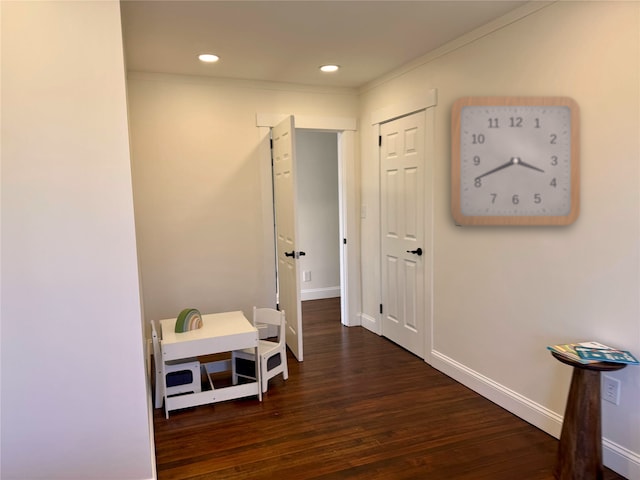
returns 3,41
